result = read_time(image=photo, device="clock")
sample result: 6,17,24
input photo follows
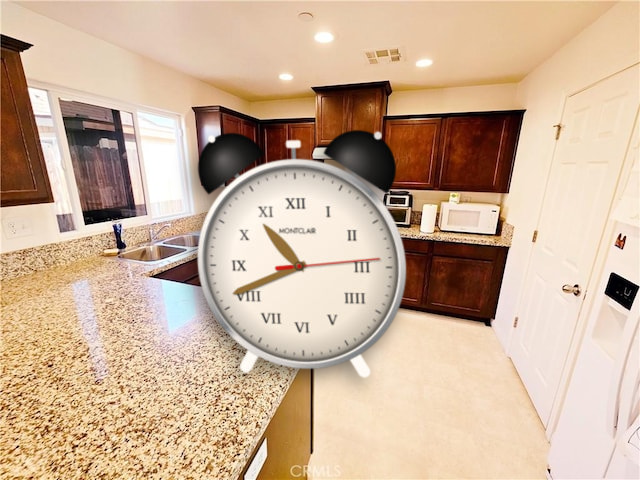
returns 10,41,14
